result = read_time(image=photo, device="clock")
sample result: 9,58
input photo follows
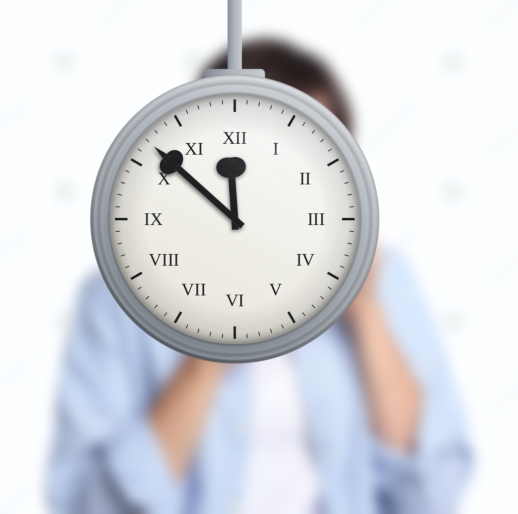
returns 11,52
